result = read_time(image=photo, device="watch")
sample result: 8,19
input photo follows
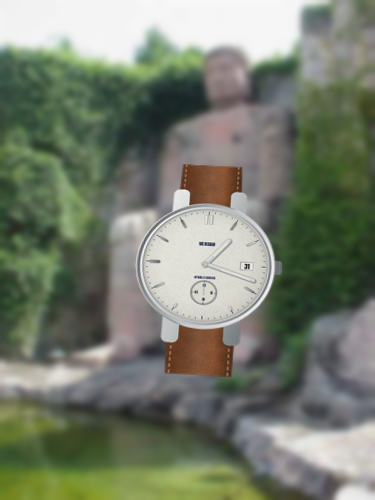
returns 1,18
